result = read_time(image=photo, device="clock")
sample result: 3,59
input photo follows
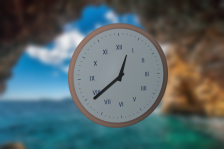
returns 12,39
